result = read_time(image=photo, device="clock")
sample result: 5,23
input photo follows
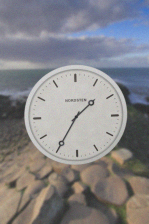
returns 1,35
